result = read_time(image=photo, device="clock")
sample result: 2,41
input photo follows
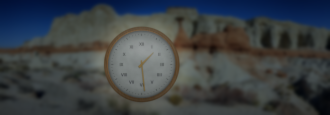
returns 1,29
